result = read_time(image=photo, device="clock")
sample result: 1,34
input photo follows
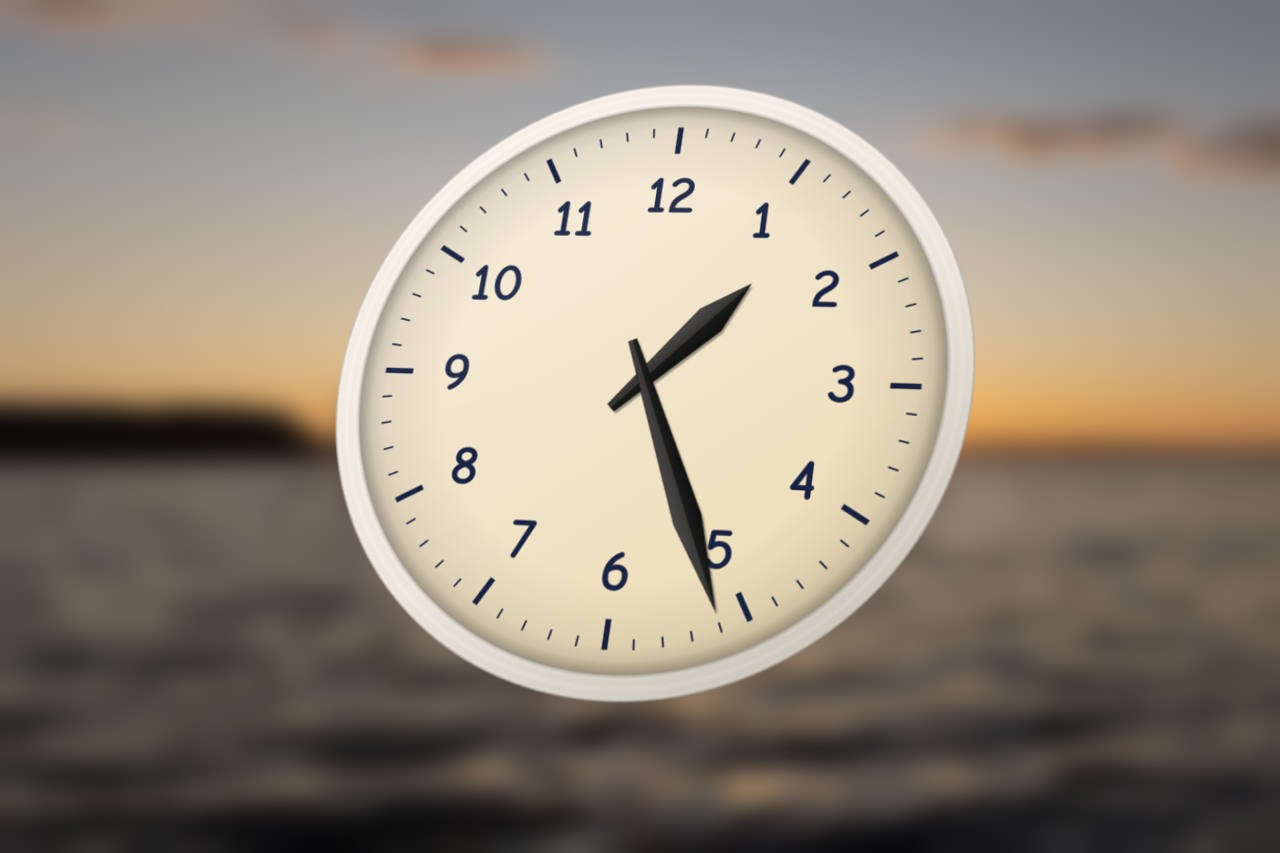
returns 1,26
